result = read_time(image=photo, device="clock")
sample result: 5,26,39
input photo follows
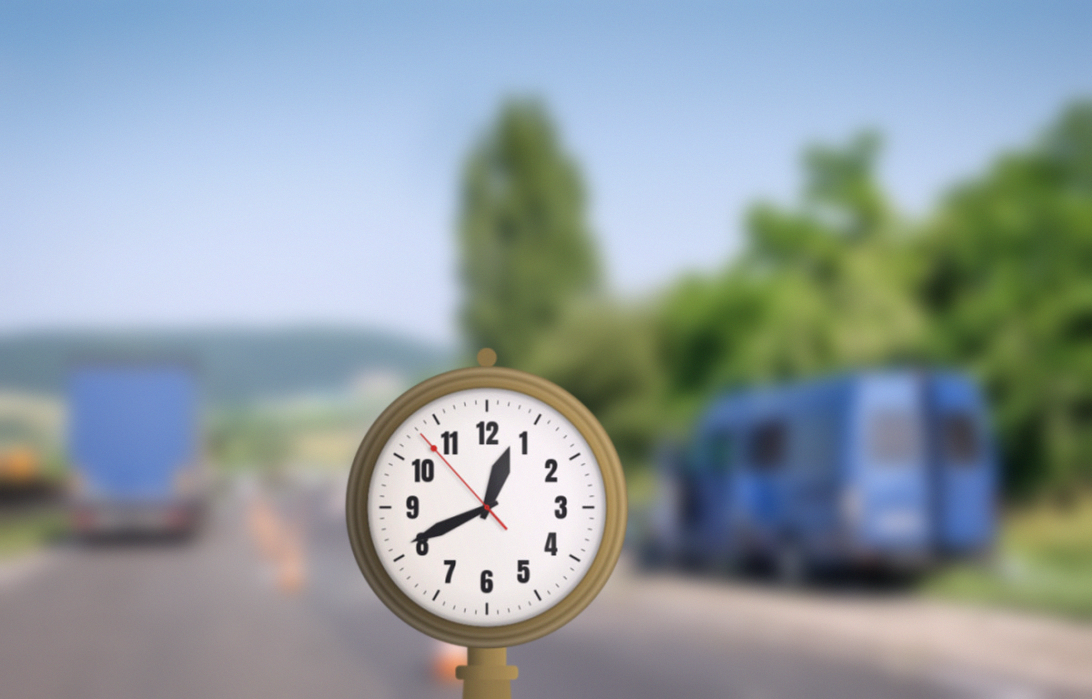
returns 12,40,53
